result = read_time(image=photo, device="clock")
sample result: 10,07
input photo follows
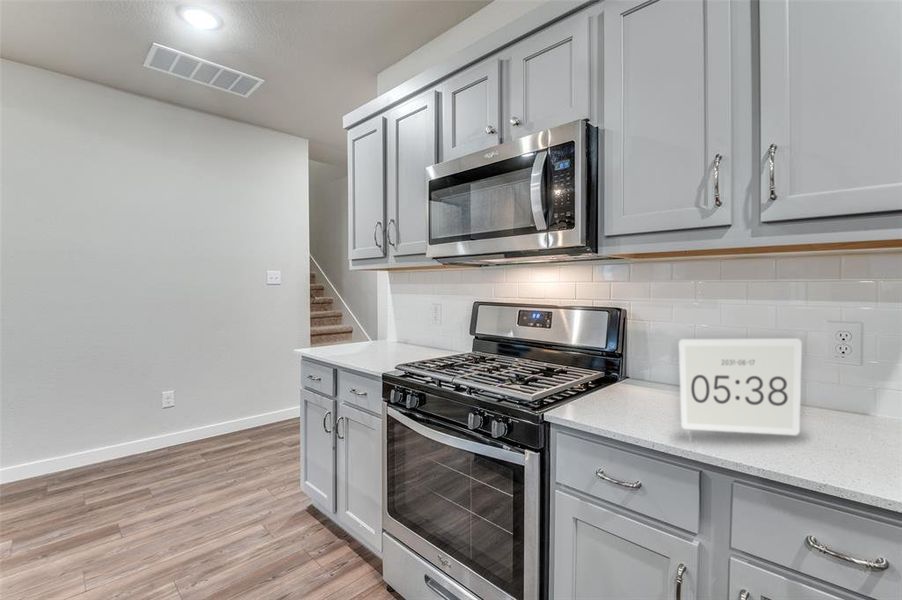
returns 5,38
